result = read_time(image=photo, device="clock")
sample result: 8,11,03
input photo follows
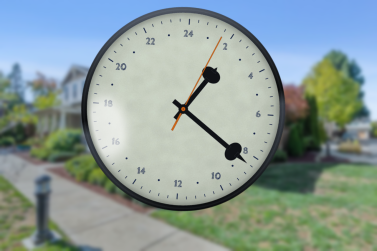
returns 2,21,04
